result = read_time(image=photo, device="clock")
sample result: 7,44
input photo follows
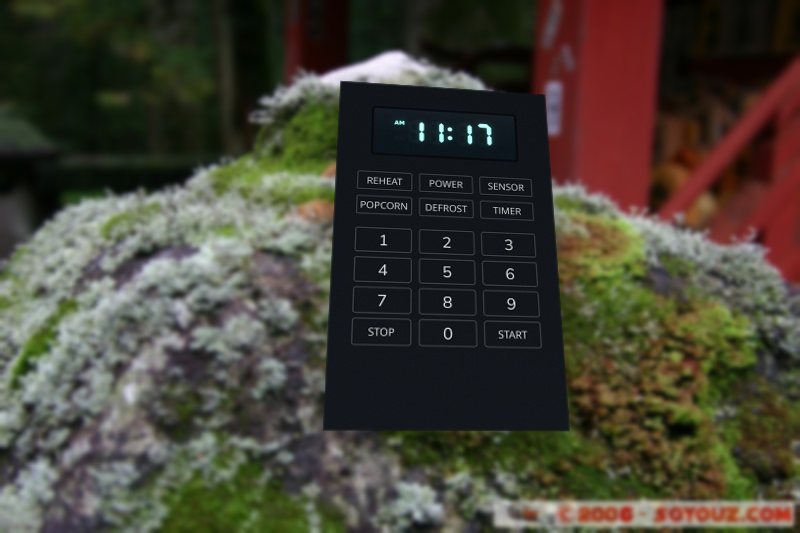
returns 11,17
